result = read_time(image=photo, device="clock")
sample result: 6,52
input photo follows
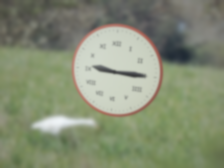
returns 9,15
